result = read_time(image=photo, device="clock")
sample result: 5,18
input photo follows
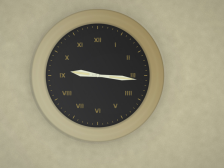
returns 9,16
